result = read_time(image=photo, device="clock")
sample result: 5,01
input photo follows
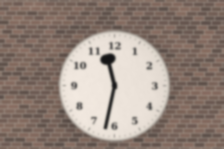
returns 11,32
